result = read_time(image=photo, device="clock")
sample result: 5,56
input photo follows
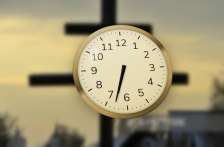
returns 6,33
